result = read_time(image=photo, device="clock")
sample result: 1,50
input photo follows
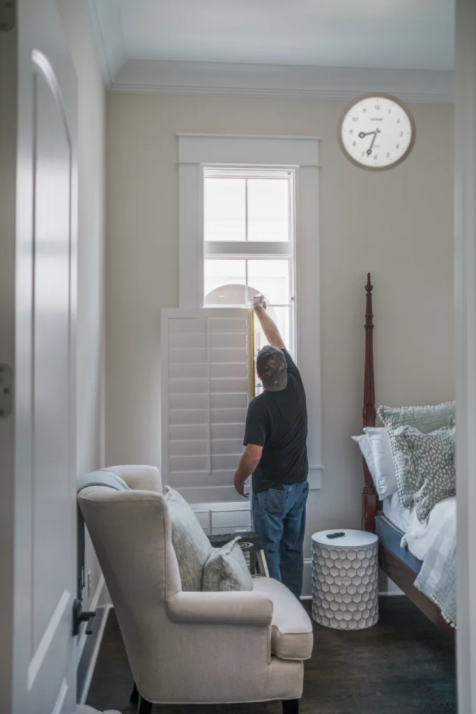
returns 8,33
